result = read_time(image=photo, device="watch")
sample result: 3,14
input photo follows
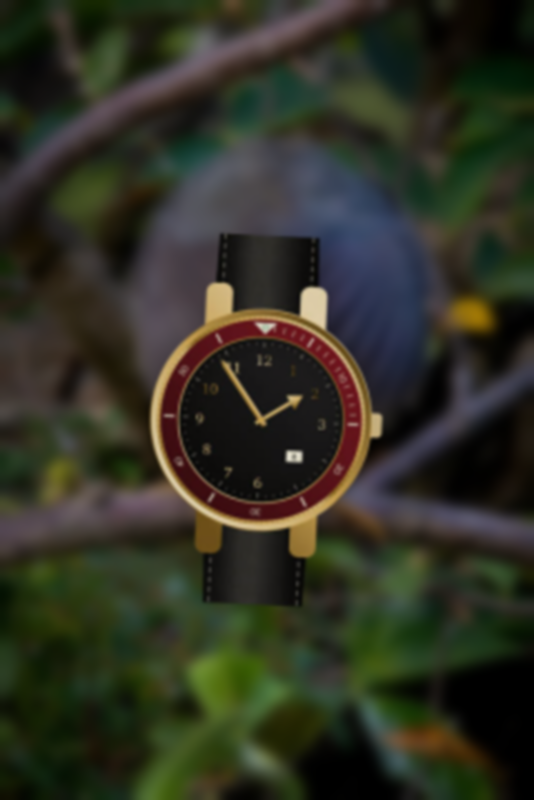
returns 1,54
